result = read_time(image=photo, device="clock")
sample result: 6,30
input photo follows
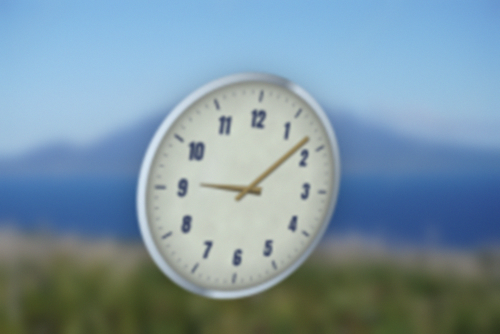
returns 9,08
